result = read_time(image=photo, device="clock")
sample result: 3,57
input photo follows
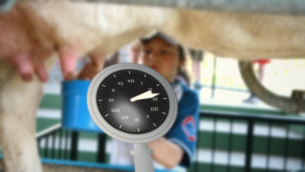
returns 2,13
